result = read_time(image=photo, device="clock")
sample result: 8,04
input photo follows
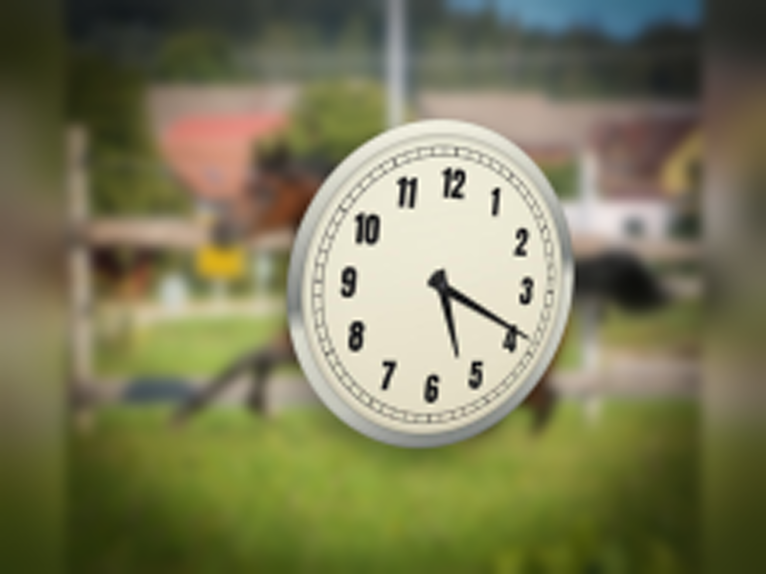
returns 5,19
